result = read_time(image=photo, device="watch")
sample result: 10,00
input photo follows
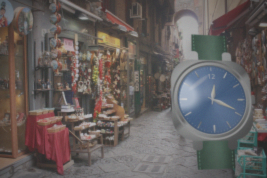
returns 12,19
